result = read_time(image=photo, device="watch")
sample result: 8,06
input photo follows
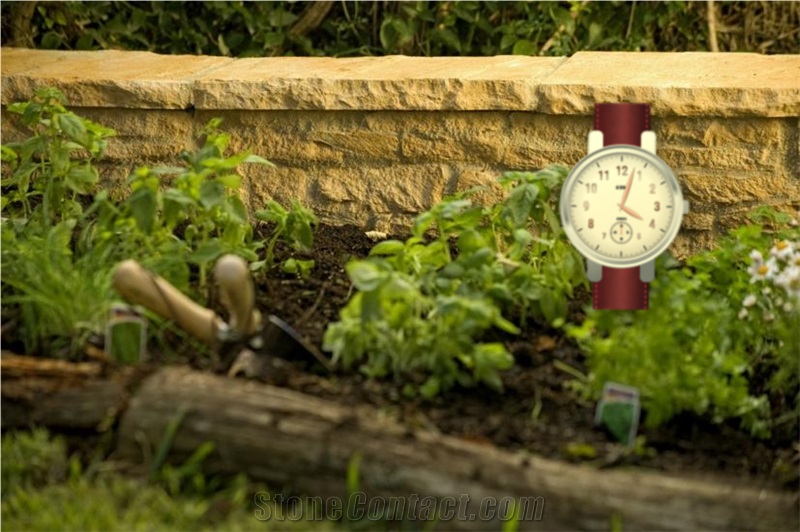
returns 4,03
